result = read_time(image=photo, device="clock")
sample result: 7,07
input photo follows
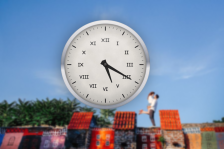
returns 5,20
